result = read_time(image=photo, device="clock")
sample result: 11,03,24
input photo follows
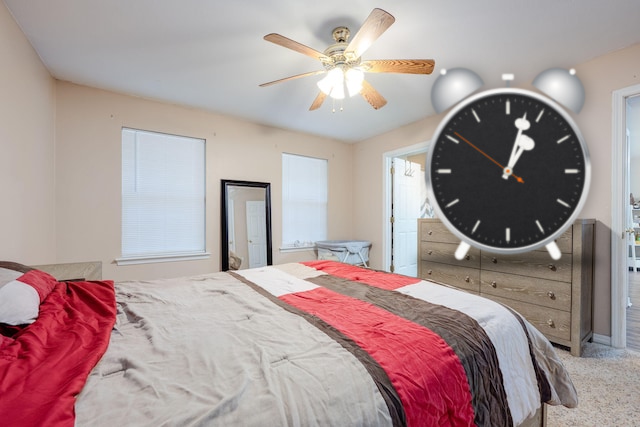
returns 1,02,51
